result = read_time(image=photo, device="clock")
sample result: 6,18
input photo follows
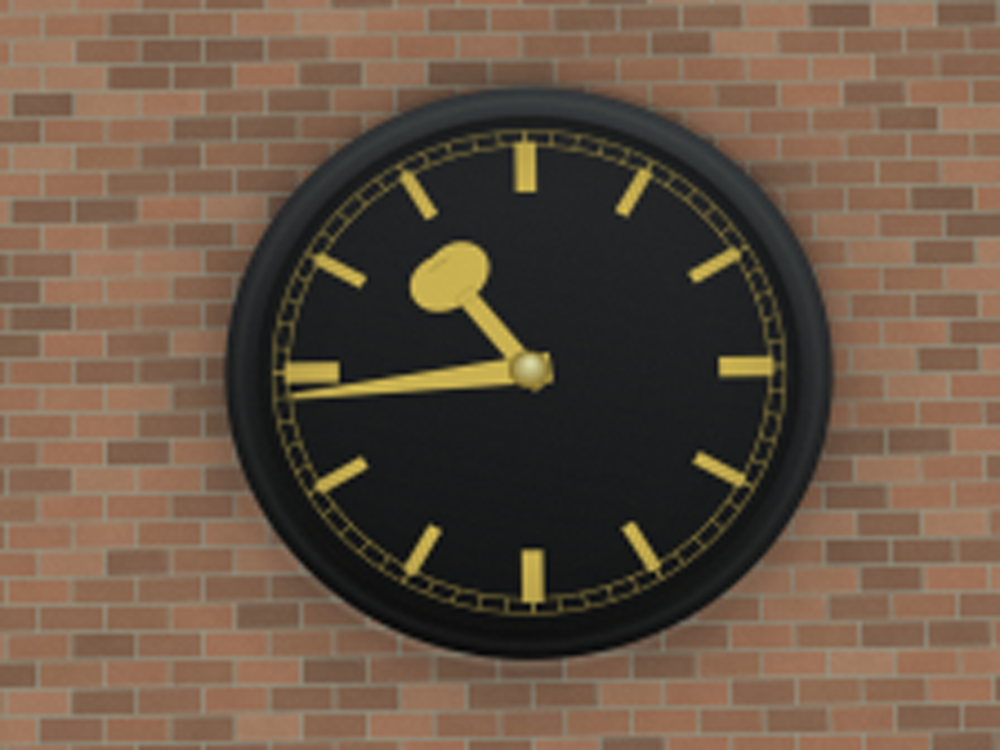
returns 10,44
